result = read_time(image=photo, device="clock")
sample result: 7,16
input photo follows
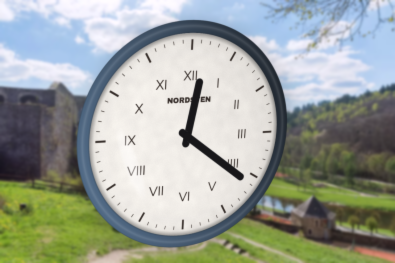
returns 12,21
